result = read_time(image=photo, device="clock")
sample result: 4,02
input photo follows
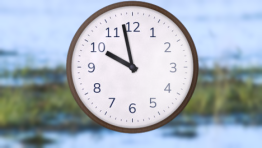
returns 9,58
